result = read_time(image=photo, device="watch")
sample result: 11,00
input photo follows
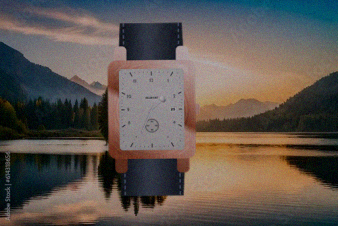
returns 1,34
